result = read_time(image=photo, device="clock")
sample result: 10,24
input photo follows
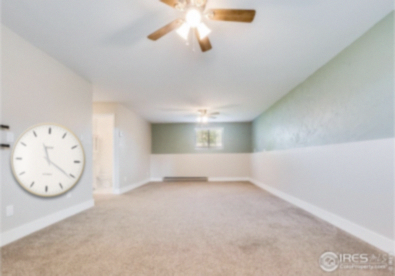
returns 11,21
